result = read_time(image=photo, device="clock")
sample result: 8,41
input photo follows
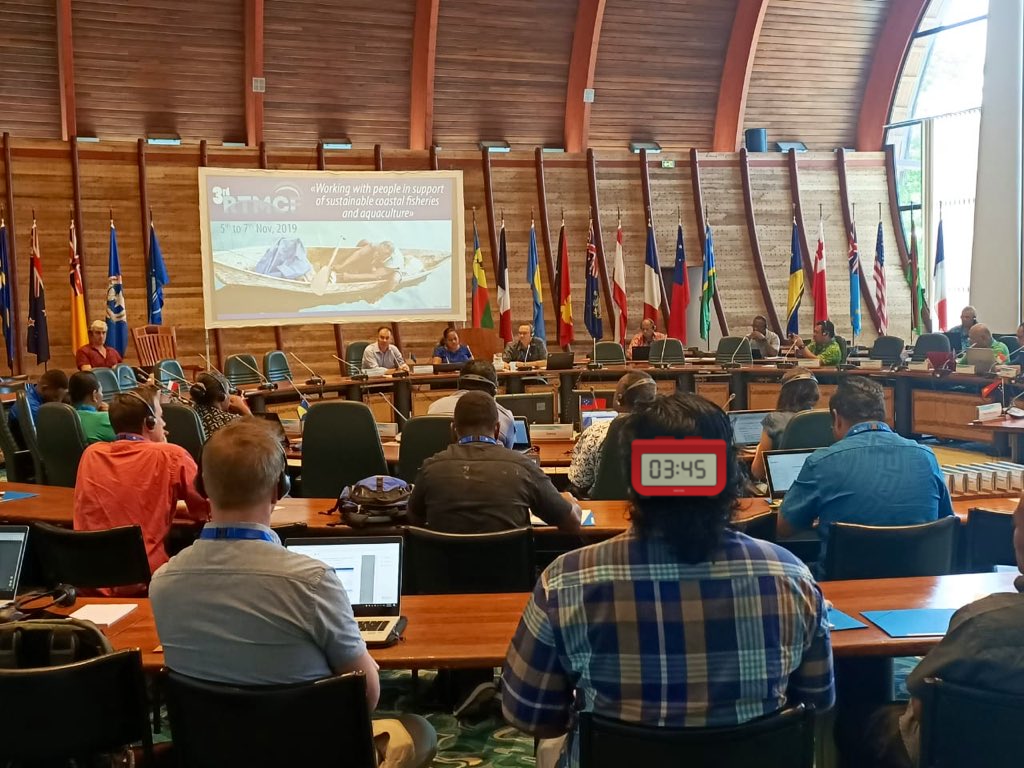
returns 3,45
